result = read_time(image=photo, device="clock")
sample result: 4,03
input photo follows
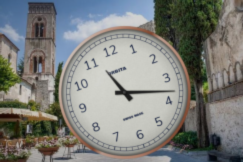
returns 11,18
